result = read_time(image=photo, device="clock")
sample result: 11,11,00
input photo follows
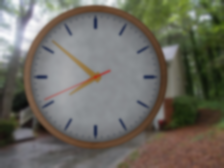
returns 7,51,41
